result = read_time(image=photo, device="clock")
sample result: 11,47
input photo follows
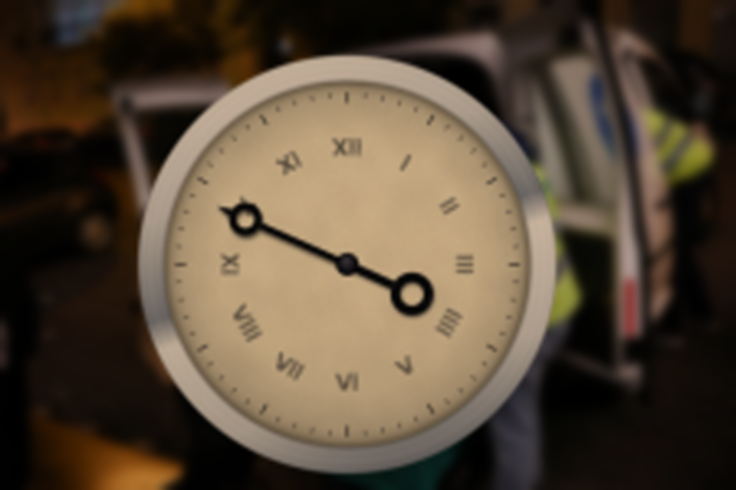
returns 3,49
